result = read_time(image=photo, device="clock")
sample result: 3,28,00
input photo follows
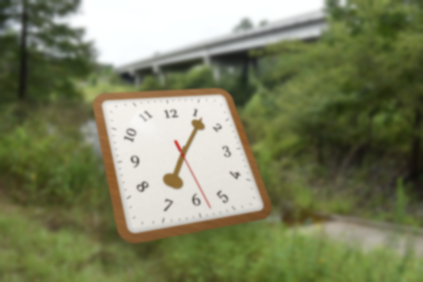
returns 7,06,28
